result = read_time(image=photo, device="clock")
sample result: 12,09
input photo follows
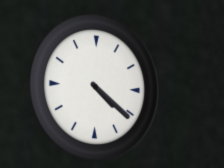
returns 4,21
